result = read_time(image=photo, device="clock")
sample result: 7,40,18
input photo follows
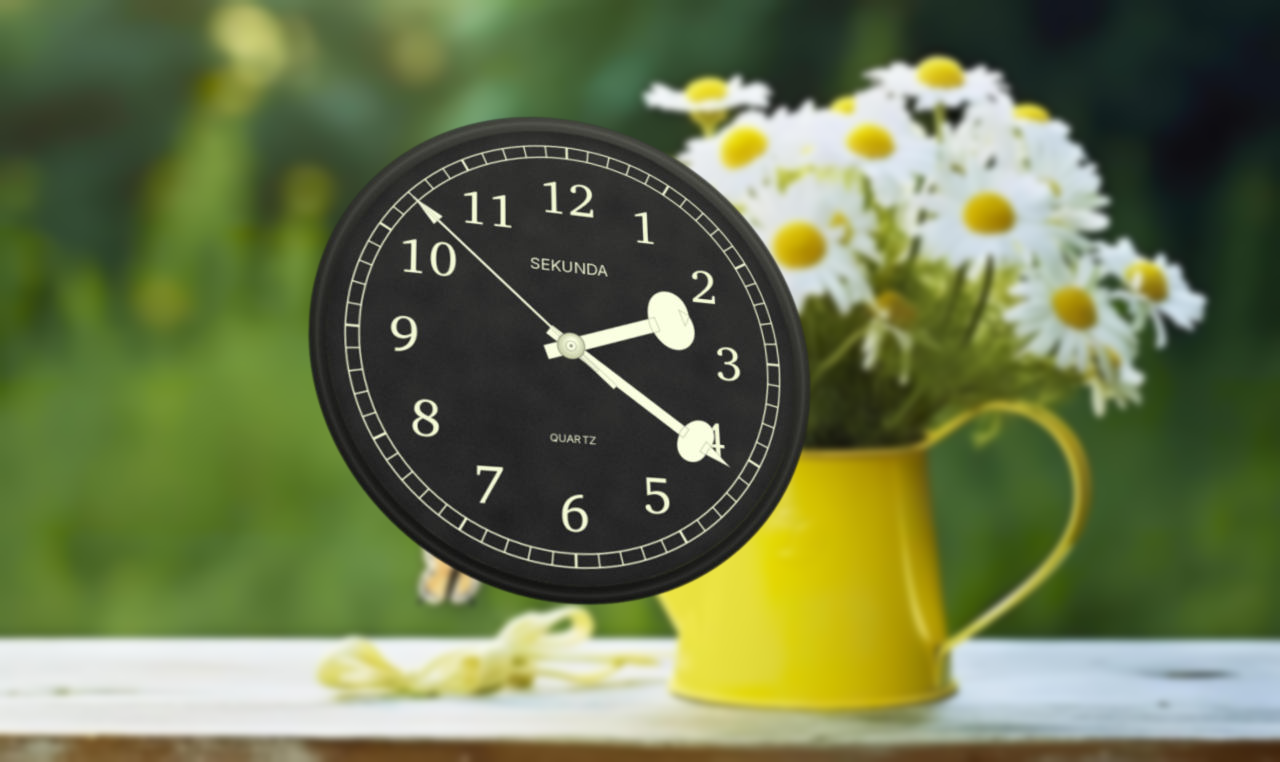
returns 2,20,52
